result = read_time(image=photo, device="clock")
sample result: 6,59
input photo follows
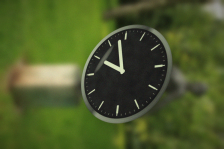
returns 9,58
